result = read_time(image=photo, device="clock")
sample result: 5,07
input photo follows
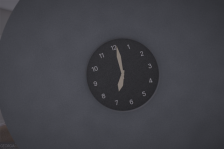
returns 7,01
